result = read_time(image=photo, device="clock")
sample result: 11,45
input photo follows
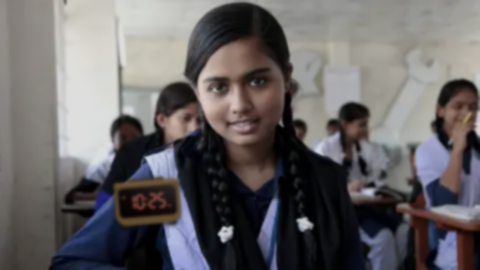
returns 10,25
